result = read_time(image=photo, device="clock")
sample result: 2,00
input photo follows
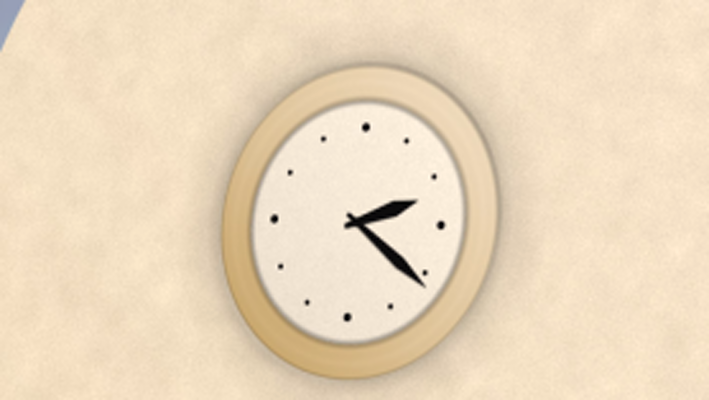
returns 2,21
